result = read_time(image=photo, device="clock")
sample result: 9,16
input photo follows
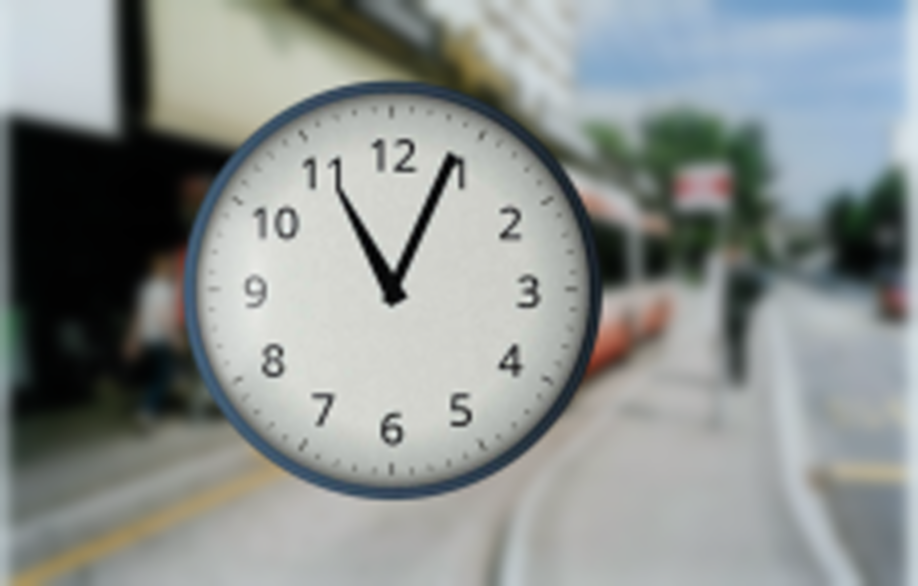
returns 11,04
